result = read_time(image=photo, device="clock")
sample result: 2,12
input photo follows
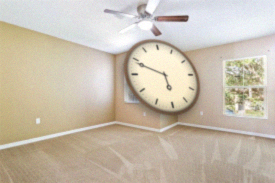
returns 5,49
